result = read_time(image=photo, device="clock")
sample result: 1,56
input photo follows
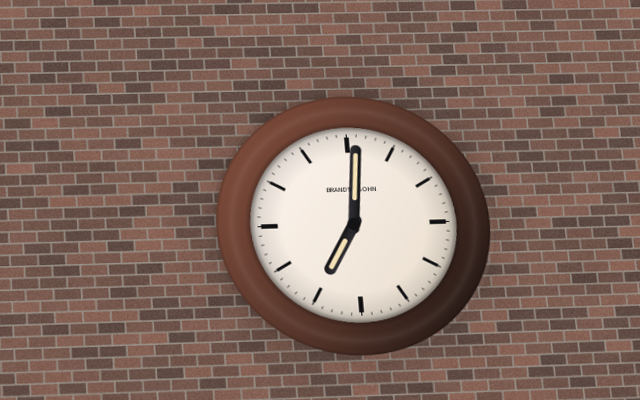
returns 7,01
